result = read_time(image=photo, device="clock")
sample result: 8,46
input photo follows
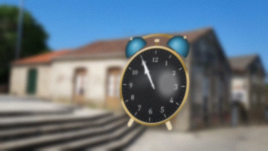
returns 10,55
